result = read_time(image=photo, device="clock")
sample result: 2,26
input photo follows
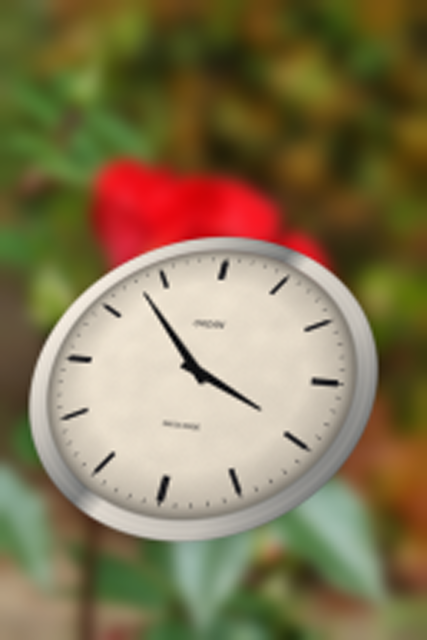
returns 3,53
